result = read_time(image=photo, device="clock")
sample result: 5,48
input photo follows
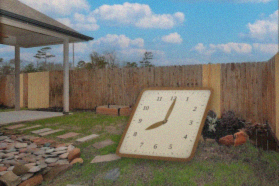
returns 8,01
